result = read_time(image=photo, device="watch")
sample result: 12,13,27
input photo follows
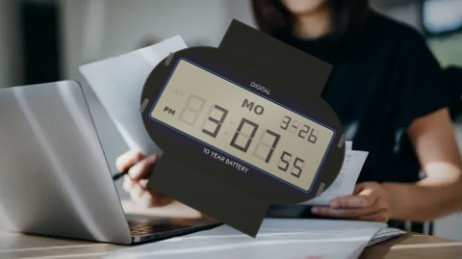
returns 3,07,55
